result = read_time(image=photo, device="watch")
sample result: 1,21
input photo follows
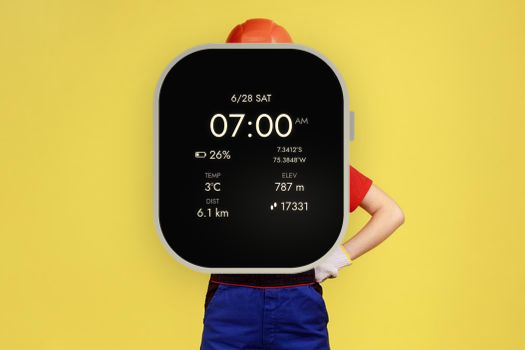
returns 7,00
